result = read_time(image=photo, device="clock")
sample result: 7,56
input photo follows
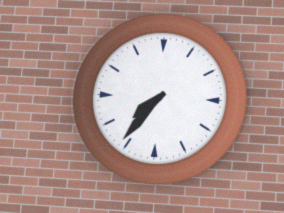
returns 7,36
